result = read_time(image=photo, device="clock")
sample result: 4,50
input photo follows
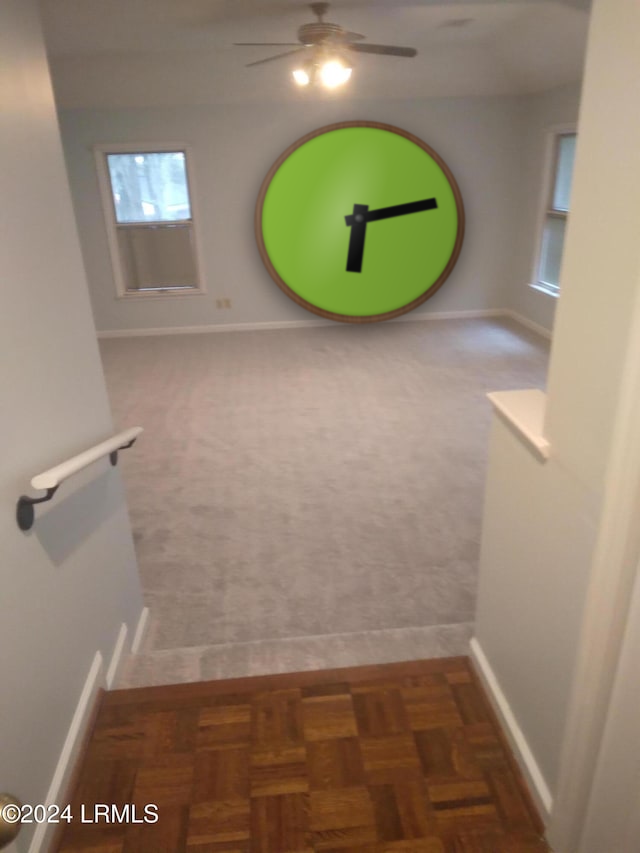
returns 6,13
